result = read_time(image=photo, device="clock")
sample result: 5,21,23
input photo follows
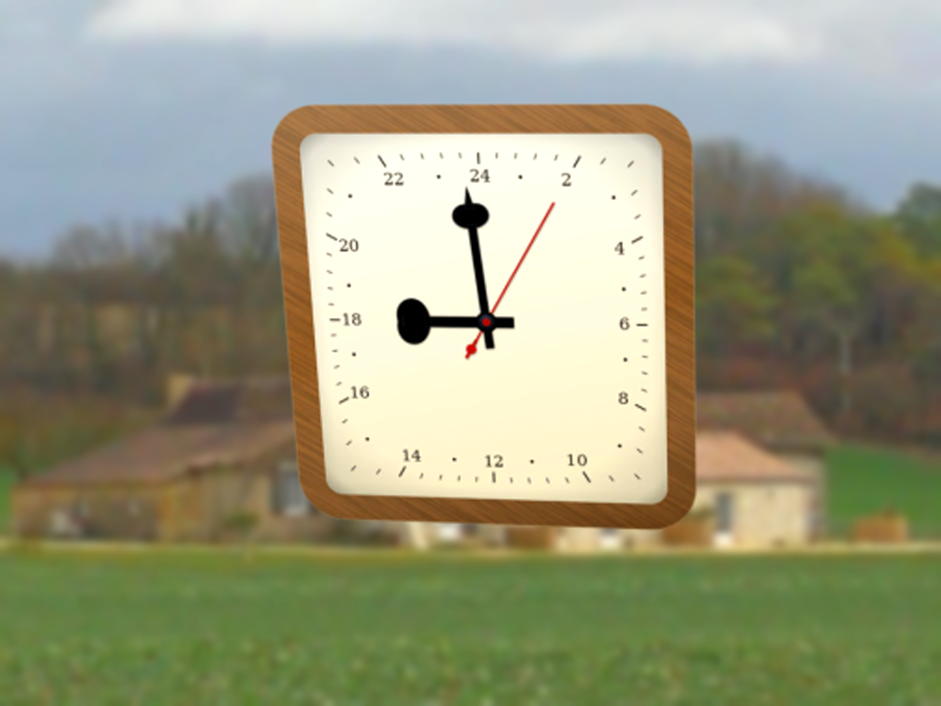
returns 17,59,05
